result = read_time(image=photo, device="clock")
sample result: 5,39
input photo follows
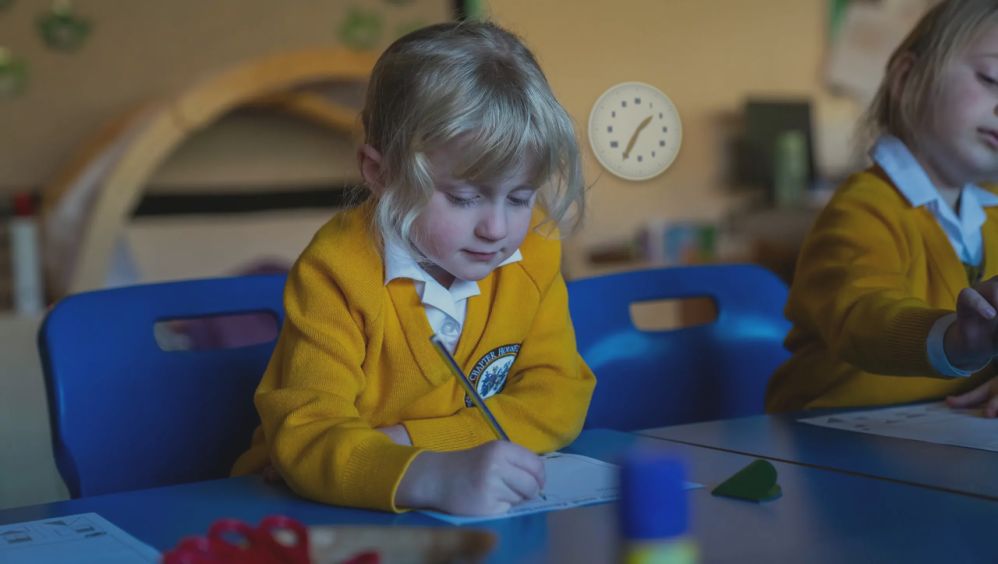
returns 1,35
